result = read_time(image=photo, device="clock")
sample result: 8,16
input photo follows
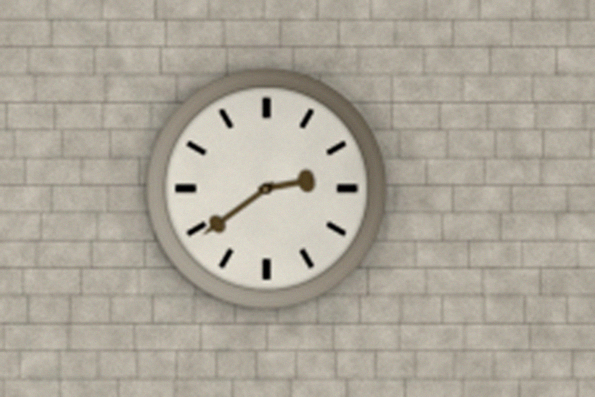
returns 2,39
